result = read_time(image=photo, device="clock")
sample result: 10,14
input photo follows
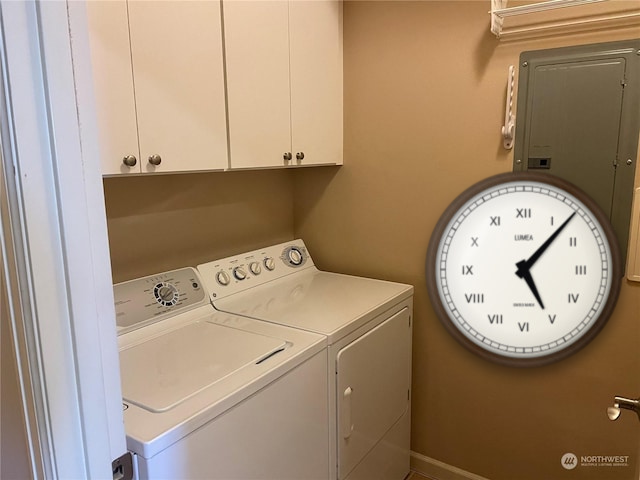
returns 5,07
